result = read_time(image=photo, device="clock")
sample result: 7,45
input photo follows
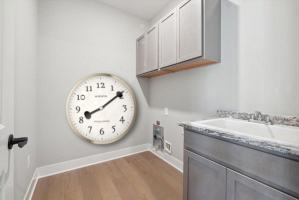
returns 8,09
